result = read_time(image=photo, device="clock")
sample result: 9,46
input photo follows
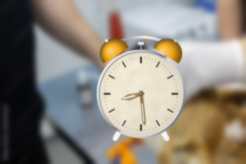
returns 8,29
